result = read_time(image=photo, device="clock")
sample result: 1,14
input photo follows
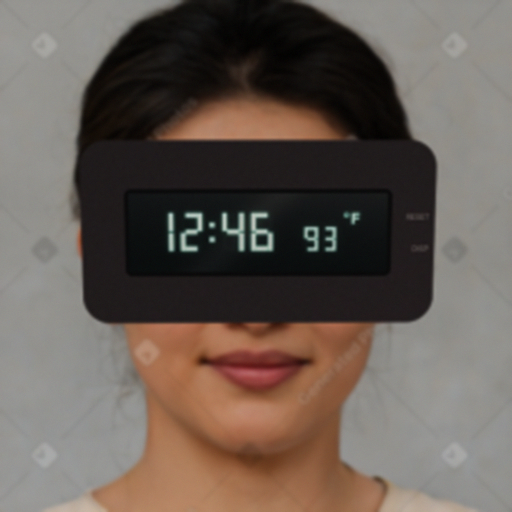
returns 12,46
